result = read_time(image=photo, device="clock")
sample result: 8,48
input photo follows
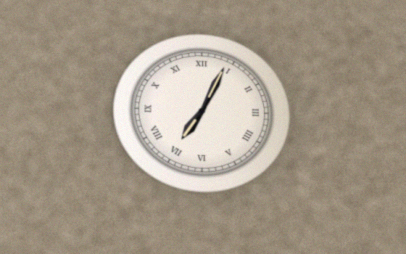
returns 7,04
